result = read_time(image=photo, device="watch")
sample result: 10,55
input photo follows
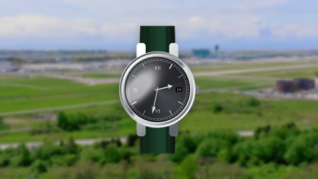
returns 2,32
